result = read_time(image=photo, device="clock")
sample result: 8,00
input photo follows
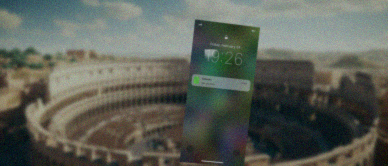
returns 19,26
